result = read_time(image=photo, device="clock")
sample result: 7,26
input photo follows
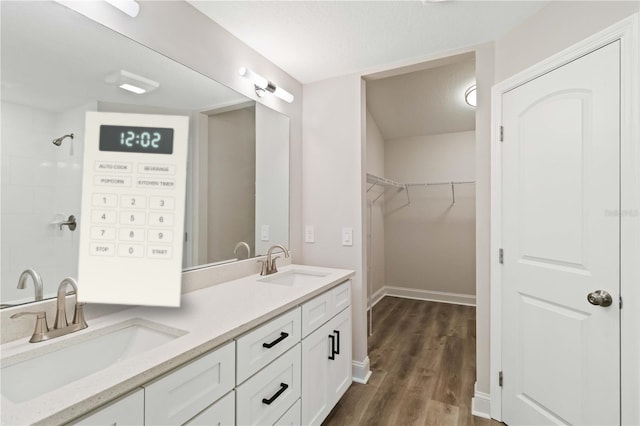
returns 12,02
